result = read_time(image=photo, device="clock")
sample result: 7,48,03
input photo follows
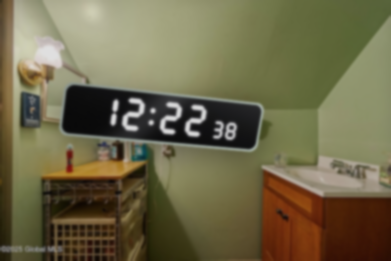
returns 12,22,38
